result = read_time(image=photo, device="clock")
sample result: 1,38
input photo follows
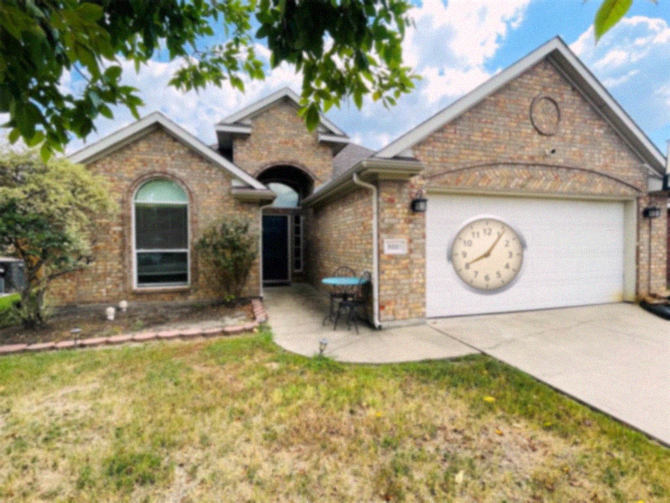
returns 8,06
